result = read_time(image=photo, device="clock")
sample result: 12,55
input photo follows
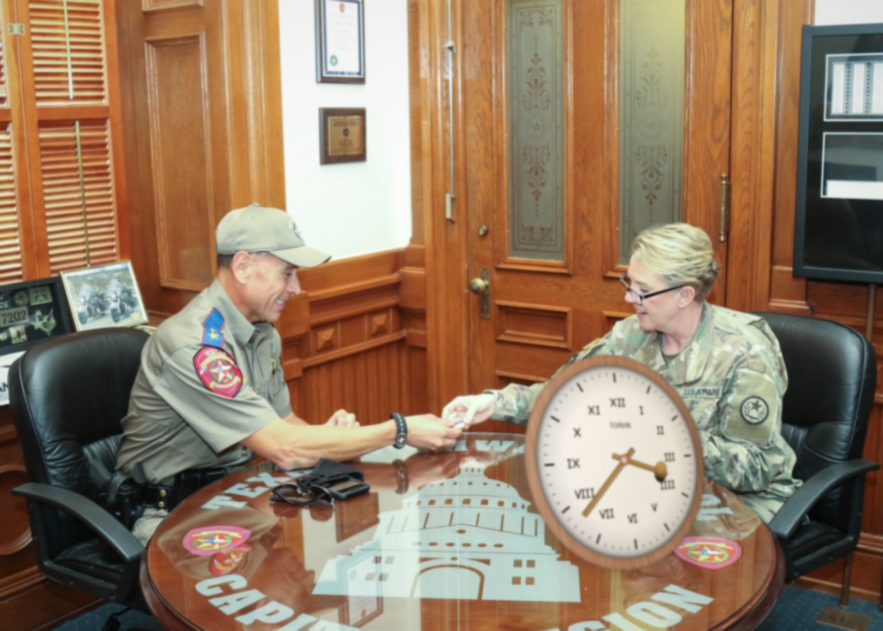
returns 3,38
